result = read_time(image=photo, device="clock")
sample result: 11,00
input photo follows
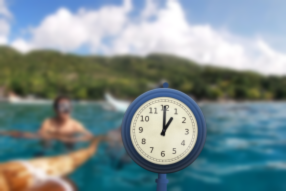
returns 1,00
